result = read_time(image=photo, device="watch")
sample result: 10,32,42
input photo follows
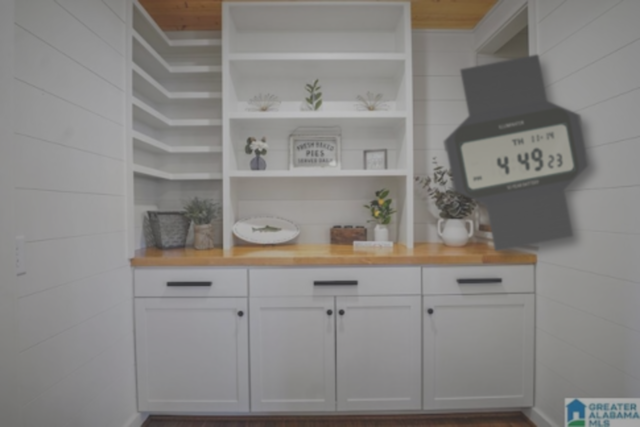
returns 4,49,23
